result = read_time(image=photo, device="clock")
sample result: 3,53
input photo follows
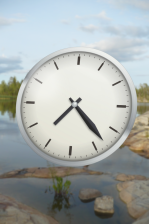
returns 7,23
